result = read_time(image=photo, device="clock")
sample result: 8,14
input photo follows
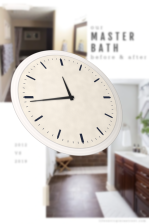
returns 11,44
